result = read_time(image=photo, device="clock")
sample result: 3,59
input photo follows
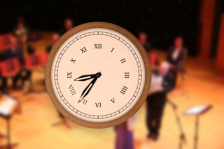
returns 8,36
